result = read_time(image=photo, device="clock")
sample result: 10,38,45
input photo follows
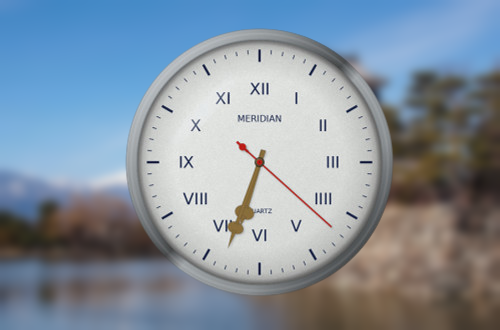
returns 6,33,22
